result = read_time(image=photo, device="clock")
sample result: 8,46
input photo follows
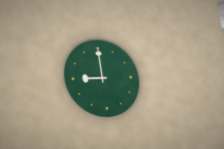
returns 9,00
